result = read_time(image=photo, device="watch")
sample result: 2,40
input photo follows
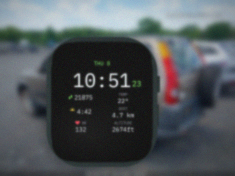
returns 10,51
